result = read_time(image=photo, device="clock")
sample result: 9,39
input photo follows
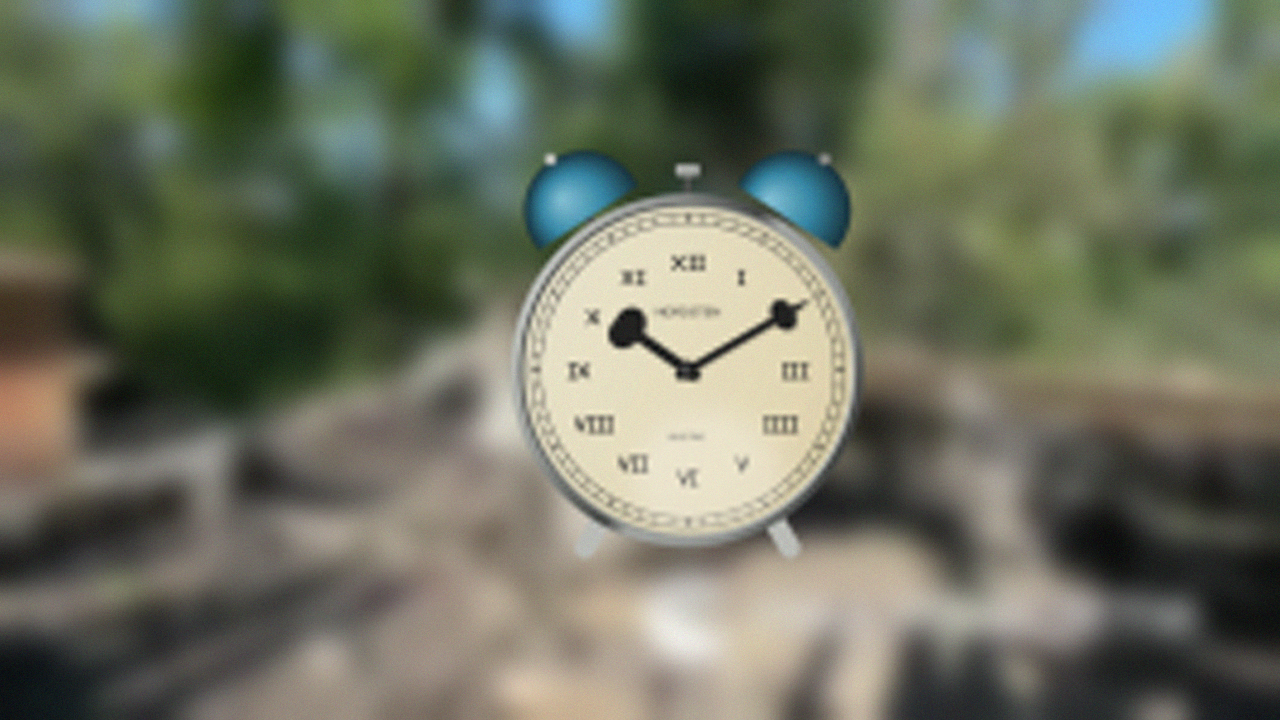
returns 10,10
